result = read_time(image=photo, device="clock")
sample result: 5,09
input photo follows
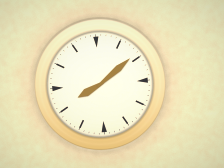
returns 8,09
